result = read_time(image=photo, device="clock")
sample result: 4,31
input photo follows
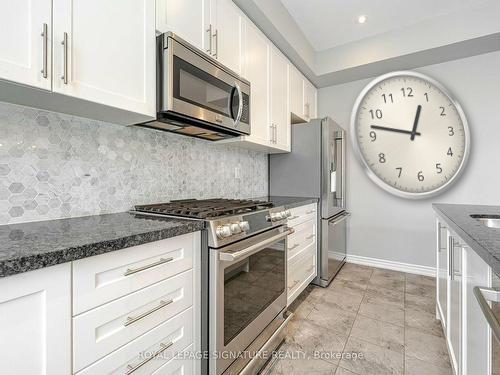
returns 12,47
